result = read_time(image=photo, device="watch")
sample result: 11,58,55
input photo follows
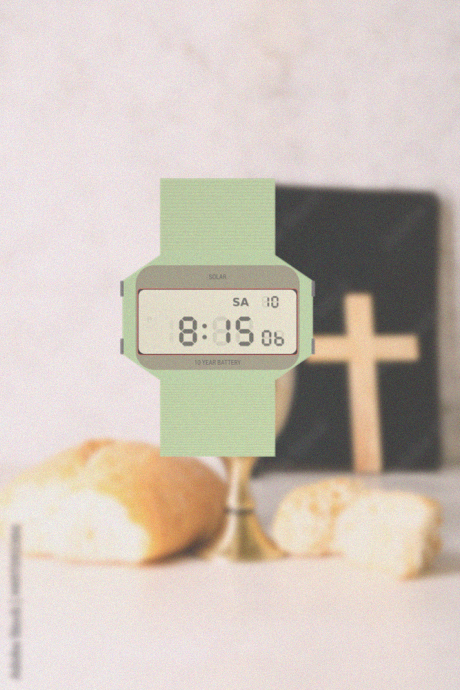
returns 8,15,06
